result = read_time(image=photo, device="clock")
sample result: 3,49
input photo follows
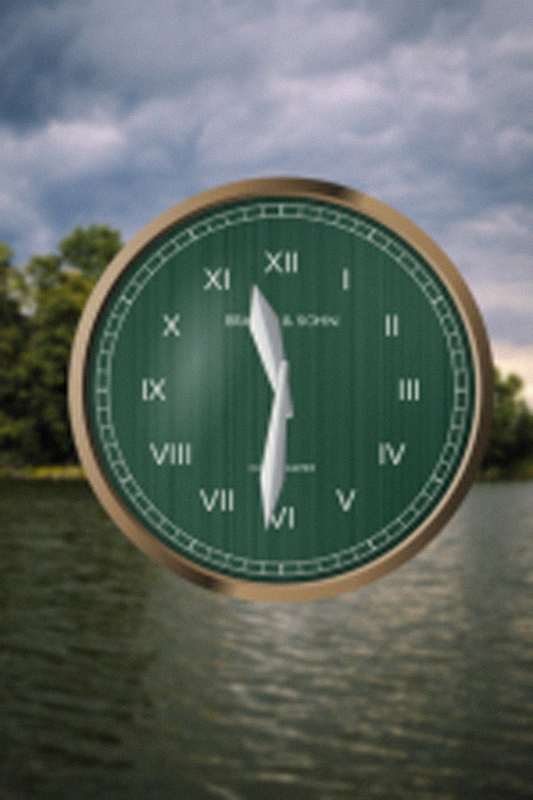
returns 11,31
